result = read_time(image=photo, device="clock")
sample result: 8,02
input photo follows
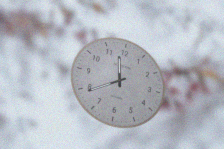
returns 11,39
